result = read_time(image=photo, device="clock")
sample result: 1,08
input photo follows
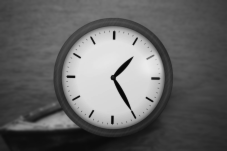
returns 1,25
